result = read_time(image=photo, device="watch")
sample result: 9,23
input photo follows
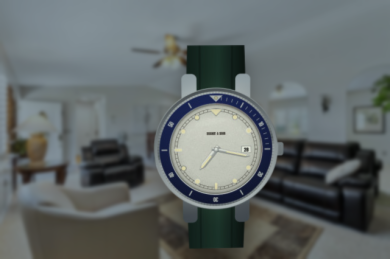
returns 7,17
